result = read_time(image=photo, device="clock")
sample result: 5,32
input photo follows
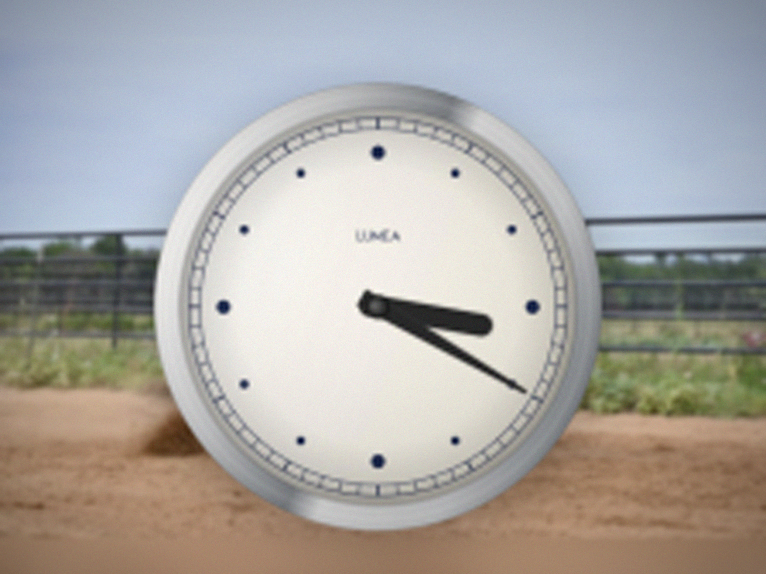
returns 3,20
